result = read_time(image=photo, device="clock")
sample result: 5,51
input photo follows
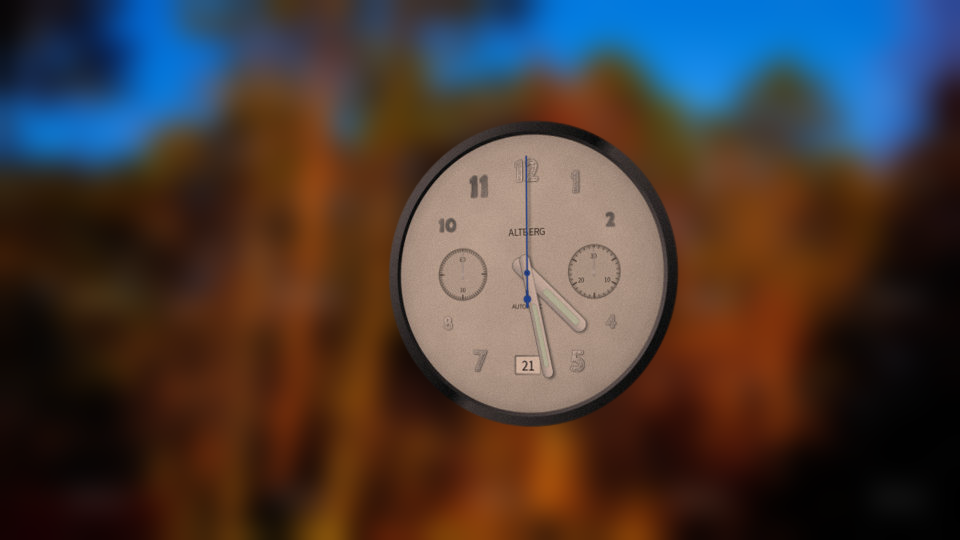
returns 4,28
